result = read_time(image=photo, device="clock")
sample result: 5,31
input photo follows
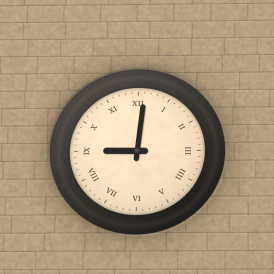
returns 9,01
